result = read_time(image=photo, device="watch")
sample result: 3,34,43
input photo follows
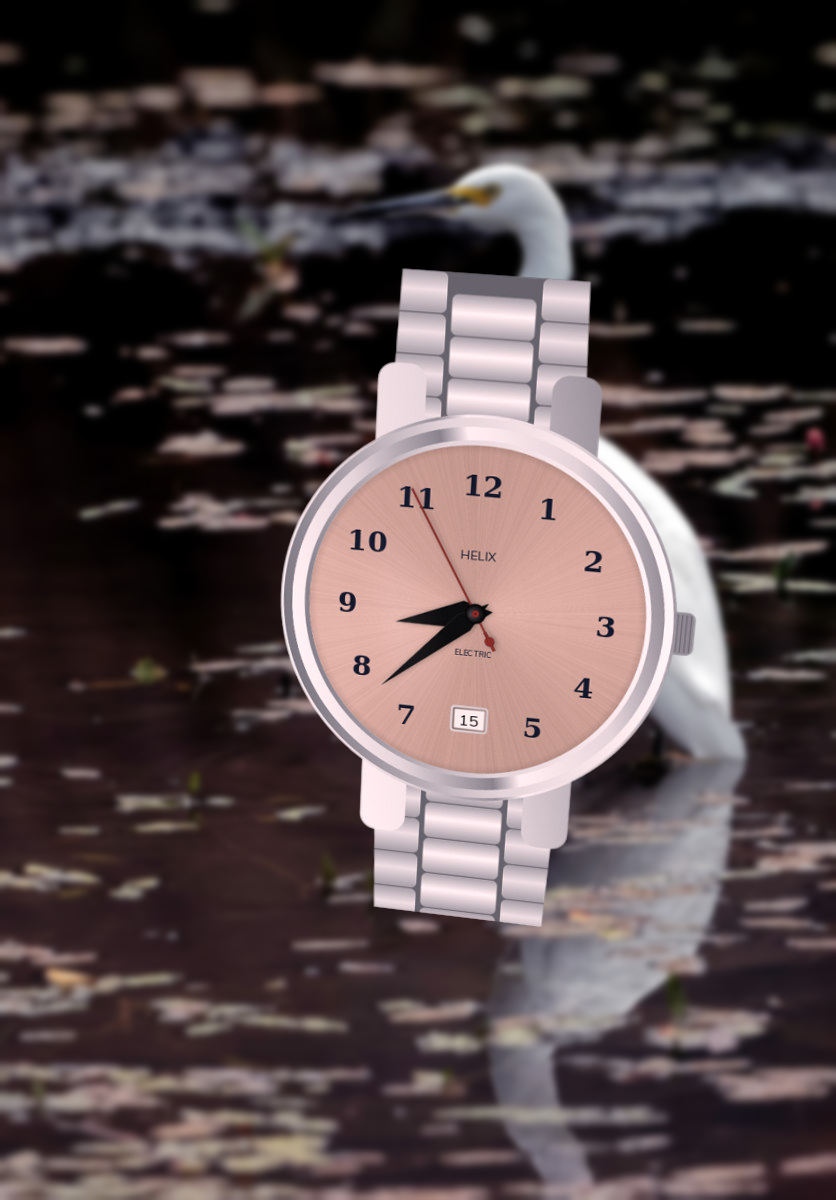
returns 8,37,55
